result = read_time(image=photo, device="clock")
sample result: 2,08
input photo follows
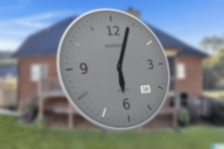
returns 6,04
